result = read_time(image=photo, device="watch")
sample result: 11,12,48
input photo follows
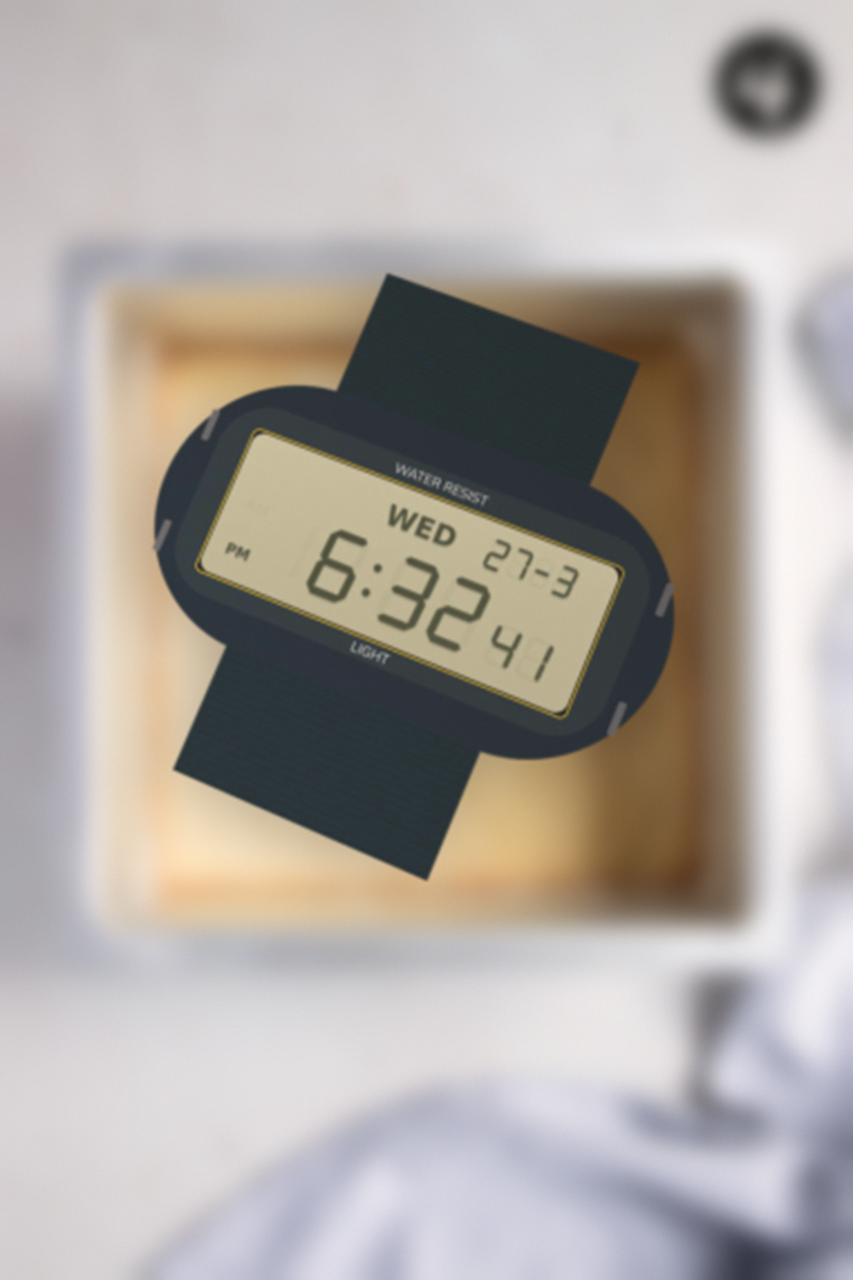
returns 6,32,41
